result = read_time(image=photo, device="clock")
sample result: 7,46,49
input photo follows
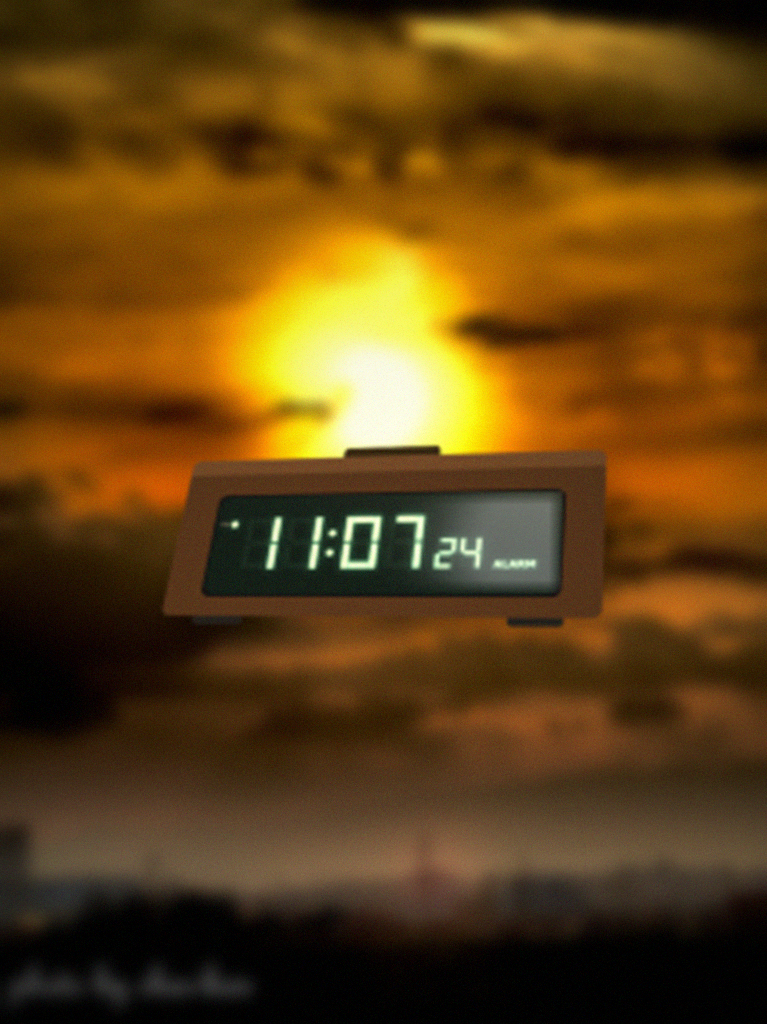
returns 11,07,24
